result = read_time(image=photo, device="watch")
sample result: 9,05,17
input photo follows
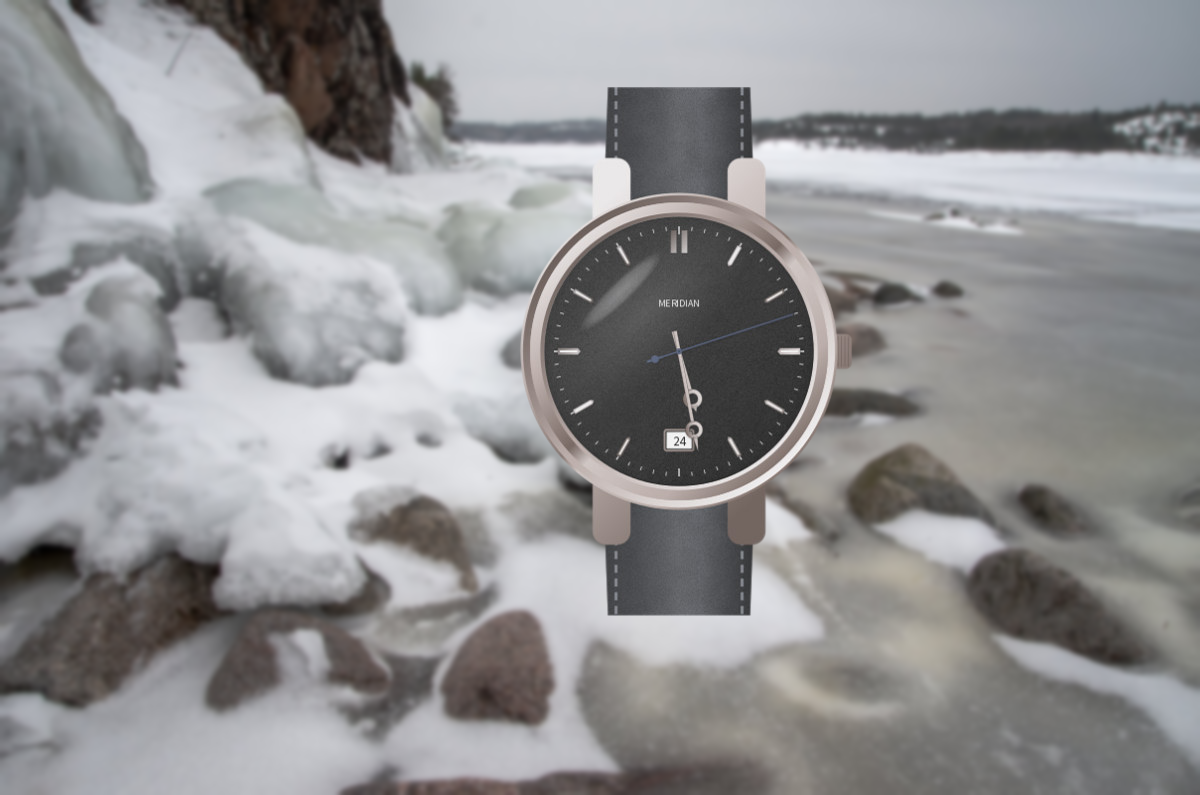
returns 5,28,12
